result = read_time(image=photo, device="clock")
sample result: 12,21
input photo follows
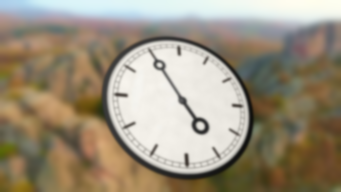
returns 4,55
